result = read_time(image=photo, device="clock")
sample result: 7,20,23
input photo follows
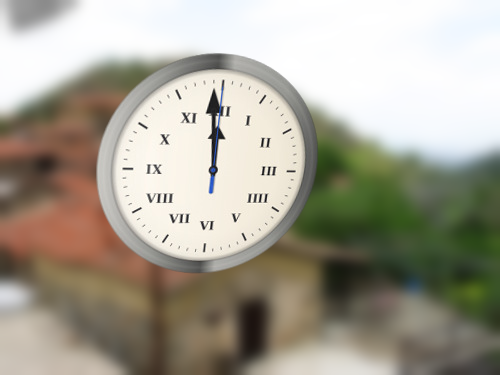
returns 11,59,00
